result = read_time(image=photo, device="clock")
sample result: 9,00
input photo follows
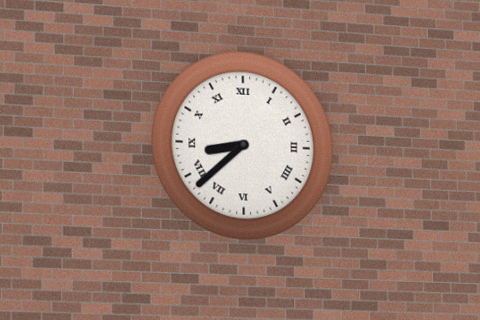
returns 8,38
